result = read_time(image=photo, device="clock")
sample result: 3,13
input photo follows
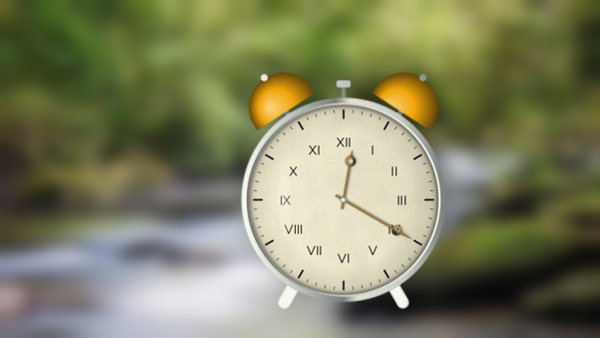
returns 12,20
